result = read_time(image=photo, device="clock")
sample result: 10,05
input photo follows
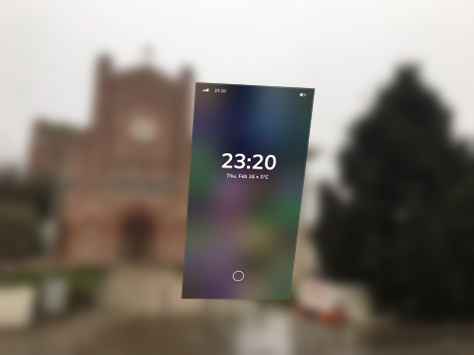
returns 23,20
